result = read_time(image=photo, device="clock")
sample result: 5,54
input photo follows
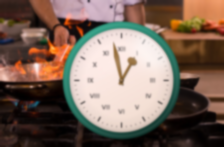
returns 12,58
